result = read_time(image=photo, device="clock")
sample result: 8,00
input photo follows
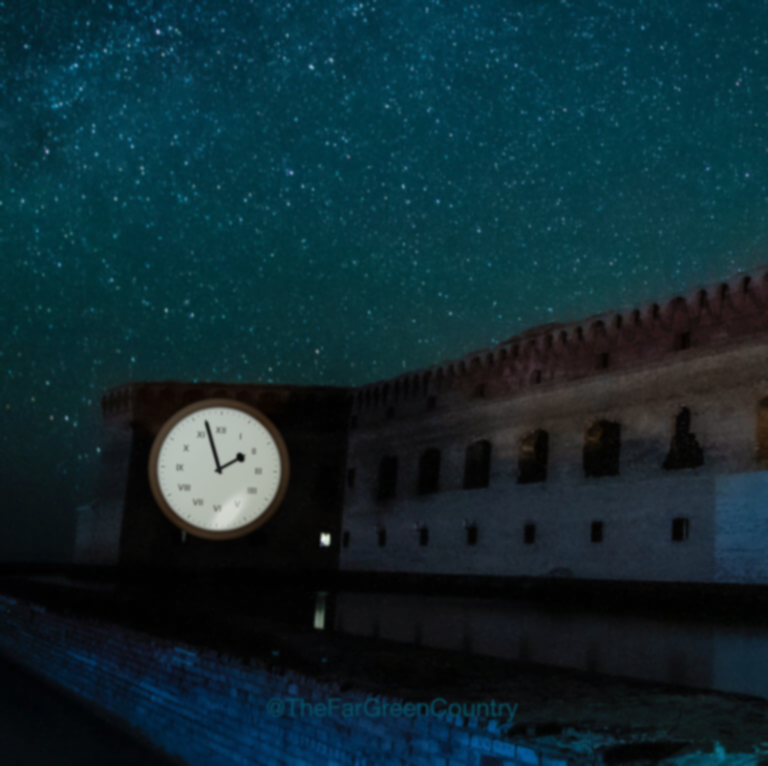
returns 1,57
